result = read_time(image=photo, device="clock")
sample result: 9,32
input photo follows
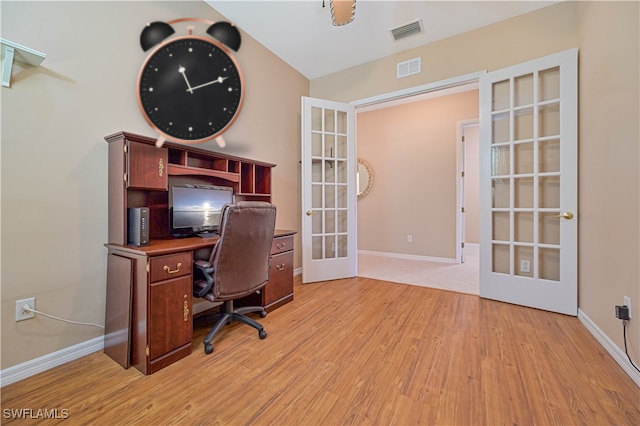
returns 11,12
